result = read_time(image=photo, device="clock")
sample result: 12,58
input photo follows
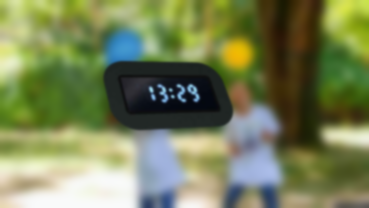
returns 13,29
